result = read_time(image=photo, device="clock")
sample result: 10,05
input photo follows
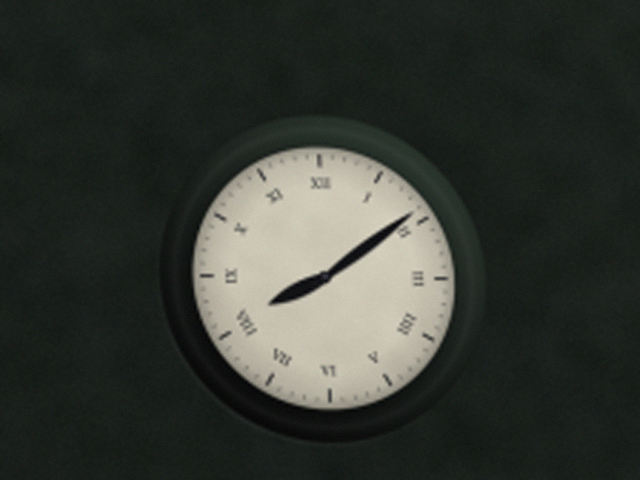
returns 8,09
